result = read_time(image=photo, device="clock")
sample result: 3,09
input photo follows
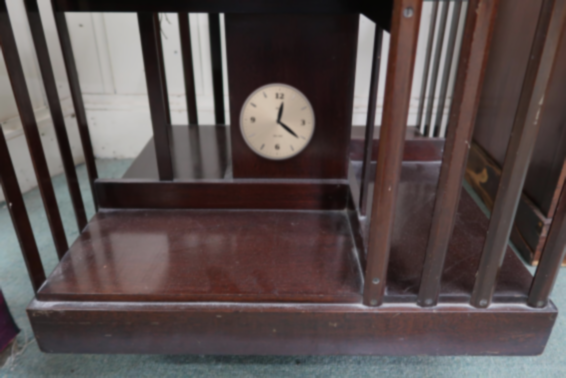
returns 12,21
